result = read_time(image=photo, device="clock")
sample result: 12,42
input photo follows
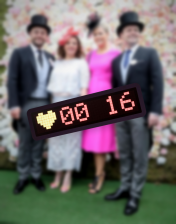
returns 0,16
